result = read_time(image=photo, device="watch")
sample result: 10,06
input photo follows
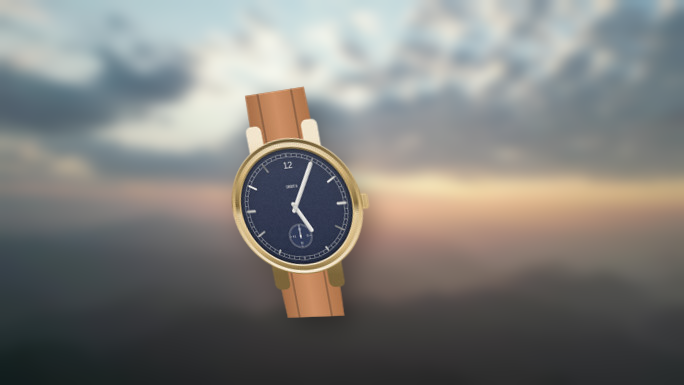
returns 5,05
